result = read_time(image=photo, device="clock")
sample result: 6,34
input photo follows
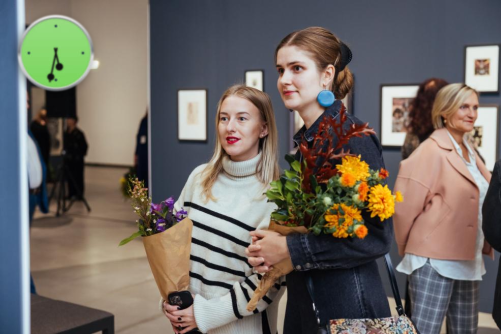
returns 5,32
